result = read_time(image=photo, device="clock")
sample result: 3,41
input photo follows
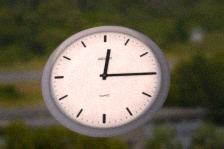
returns 12,15
